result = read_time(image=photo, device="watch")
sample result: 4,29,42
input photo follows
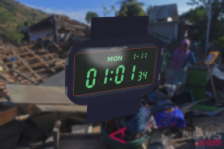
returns 1,01,34
